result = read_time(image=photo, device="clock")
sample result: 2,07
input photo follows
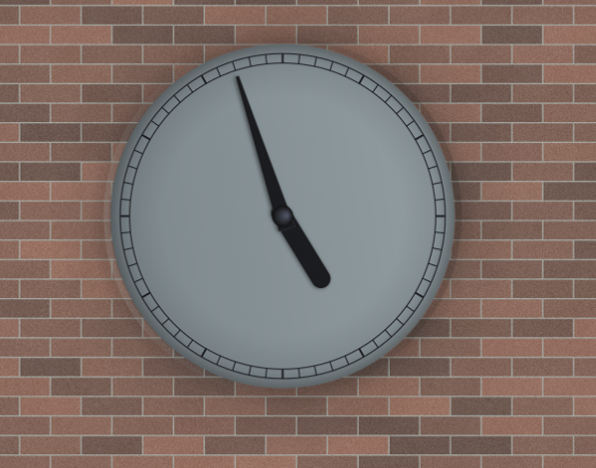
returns 4,57
